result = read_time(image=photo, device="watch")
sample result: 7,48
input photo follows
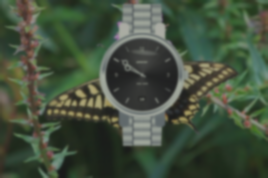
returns 9,51
